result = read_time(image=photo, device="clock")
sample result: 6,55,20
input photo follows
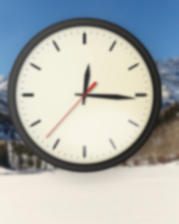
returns 12,15,37
